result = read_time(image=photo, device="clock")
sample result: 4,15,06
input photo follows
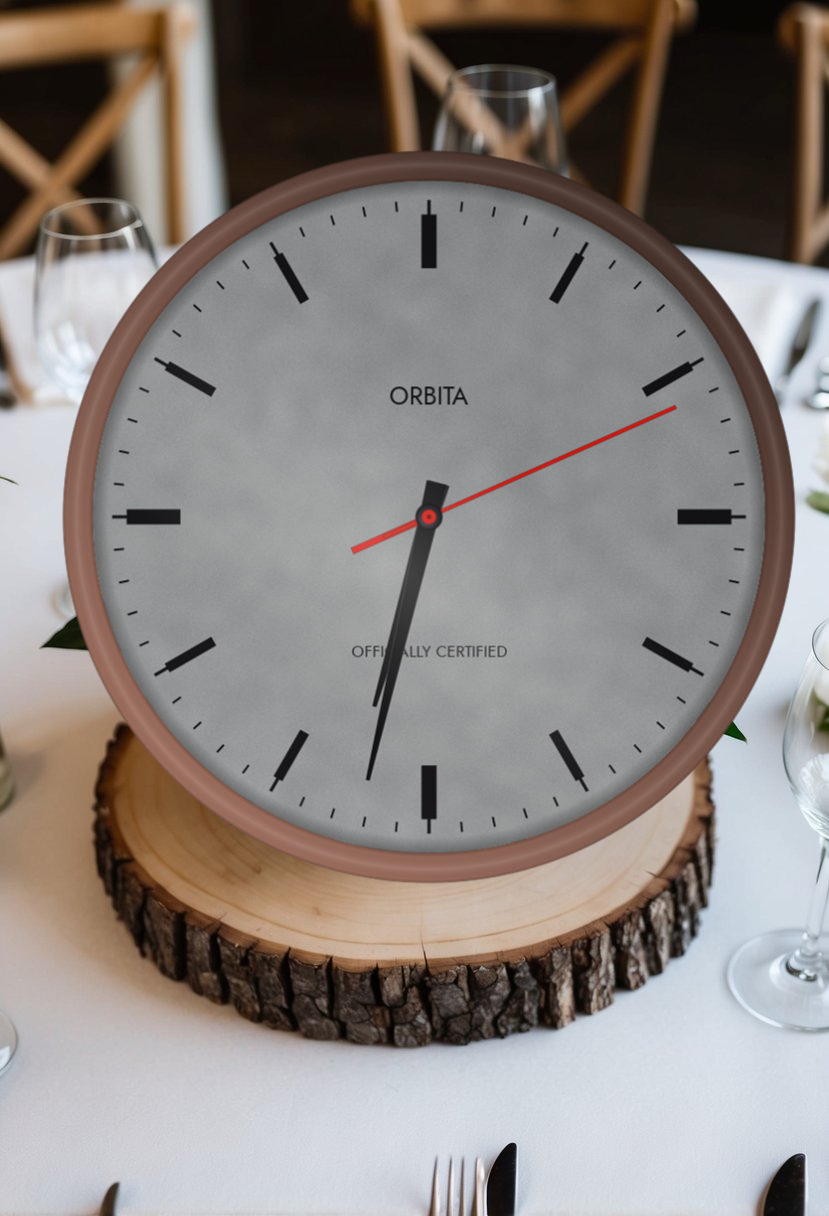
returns 6,32,11
